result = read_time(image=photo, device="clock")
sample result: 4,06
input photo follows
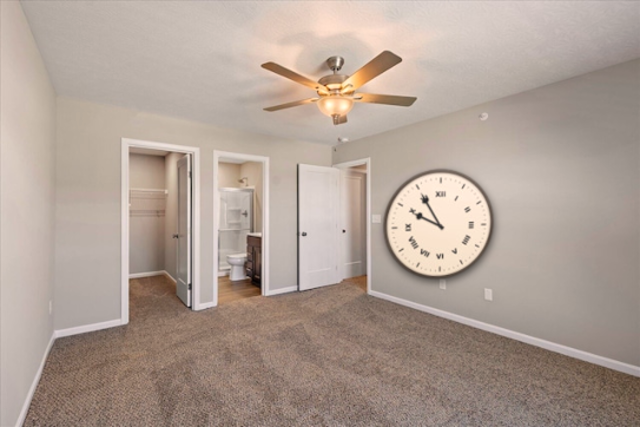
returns 9,55
